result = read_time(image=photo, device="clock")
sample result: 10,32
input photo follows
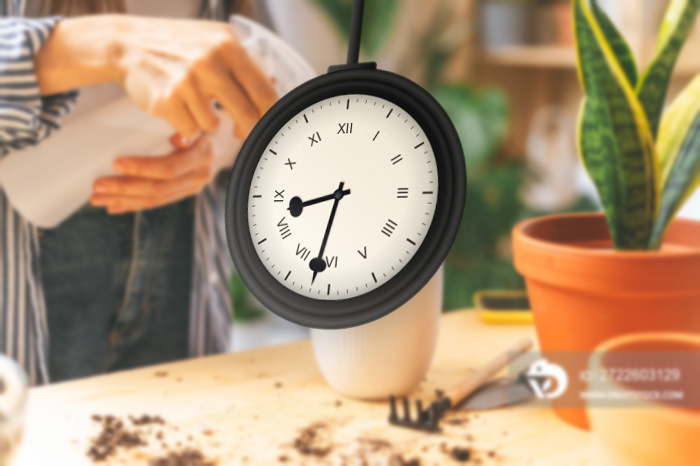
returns 8,32
